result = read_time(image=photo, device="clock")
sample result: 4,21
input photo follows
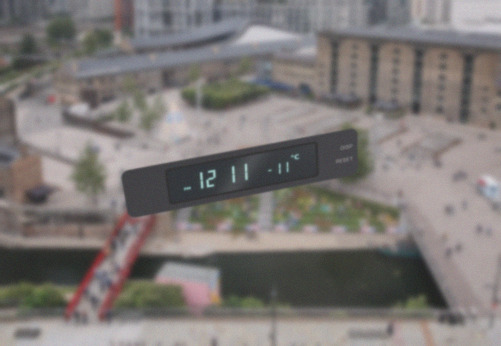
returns 12,11
